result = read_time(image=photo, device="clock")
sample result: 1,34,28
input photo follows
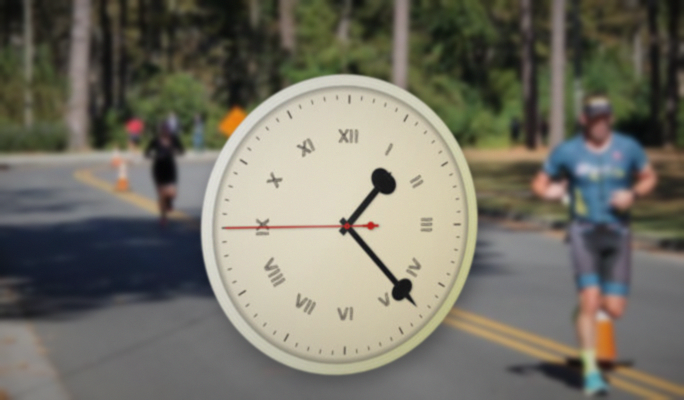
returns 1,22,45
